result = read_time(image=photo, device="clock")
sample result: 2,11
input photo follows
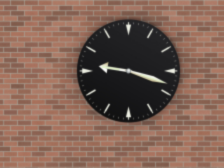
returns 9,18
